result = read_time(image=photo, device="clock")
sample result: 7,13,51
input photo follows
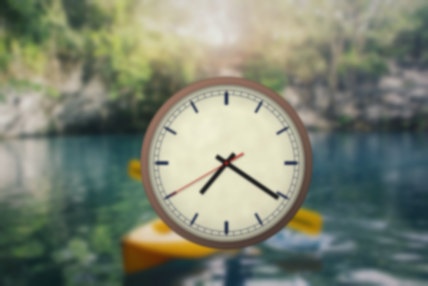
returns 7,20,40
